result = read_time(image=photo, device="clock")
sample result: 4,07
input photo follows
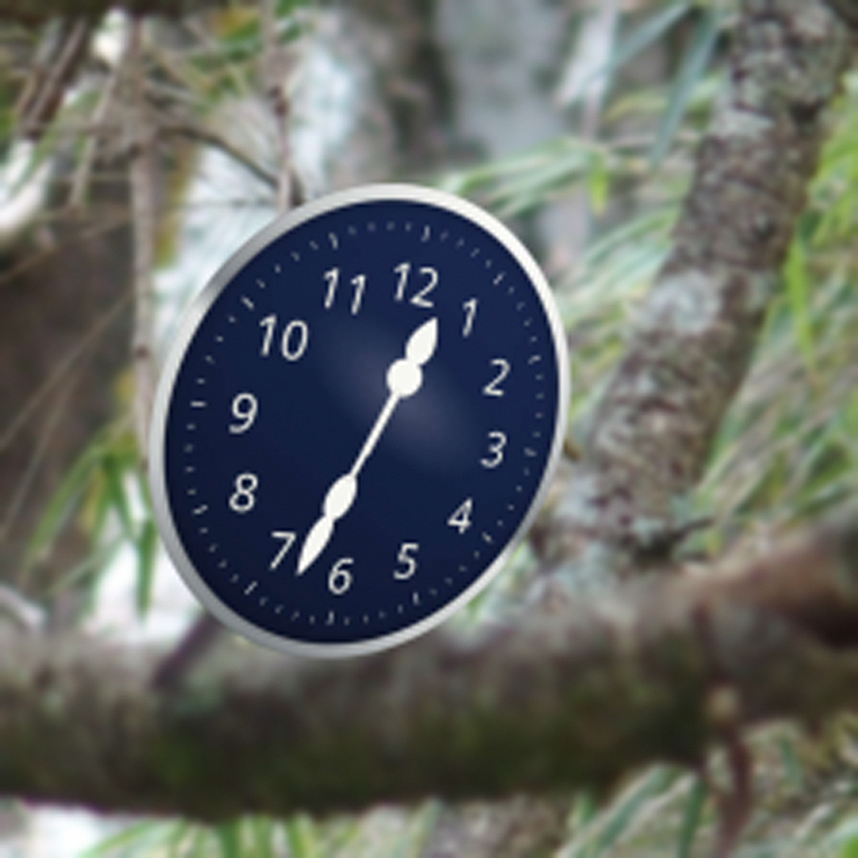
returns 12,33
